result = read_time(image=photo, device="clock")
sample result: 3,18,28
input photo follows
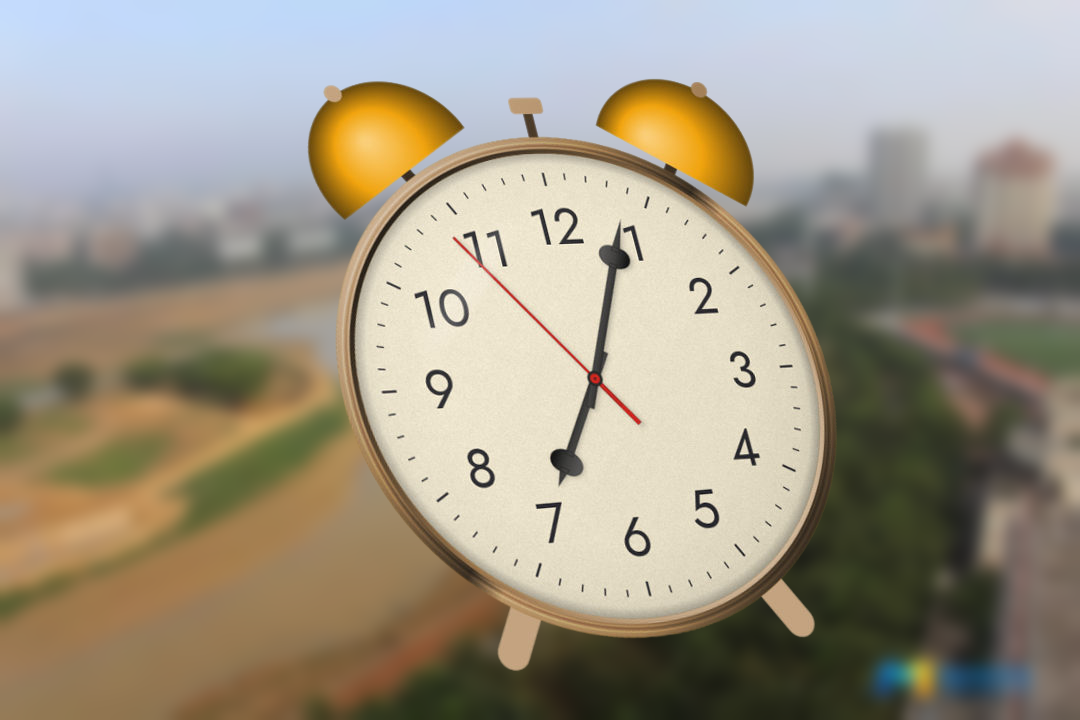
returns 7,03,54
